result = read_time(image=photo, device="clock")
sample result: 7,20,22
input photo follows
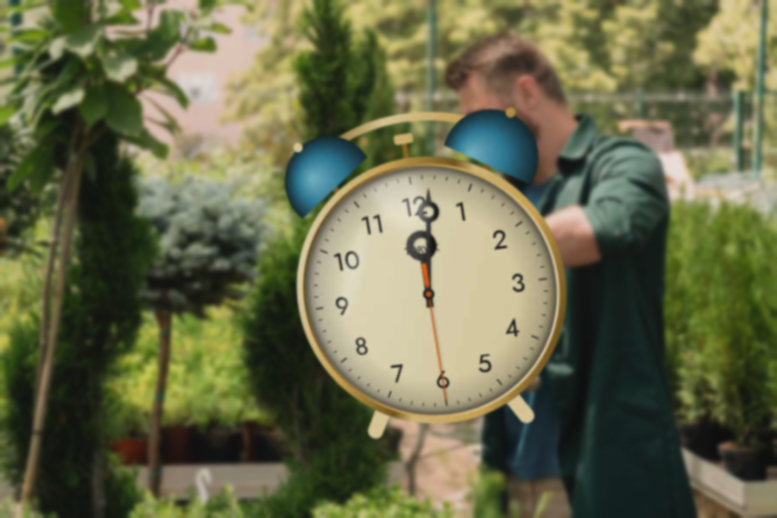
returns 12,01,30
